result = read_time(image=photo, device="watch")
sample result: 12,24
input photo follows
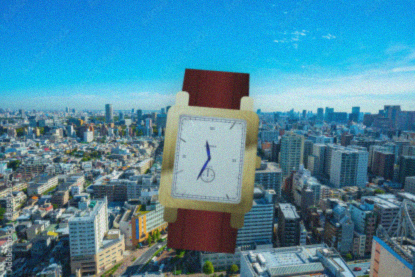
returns 11,34
